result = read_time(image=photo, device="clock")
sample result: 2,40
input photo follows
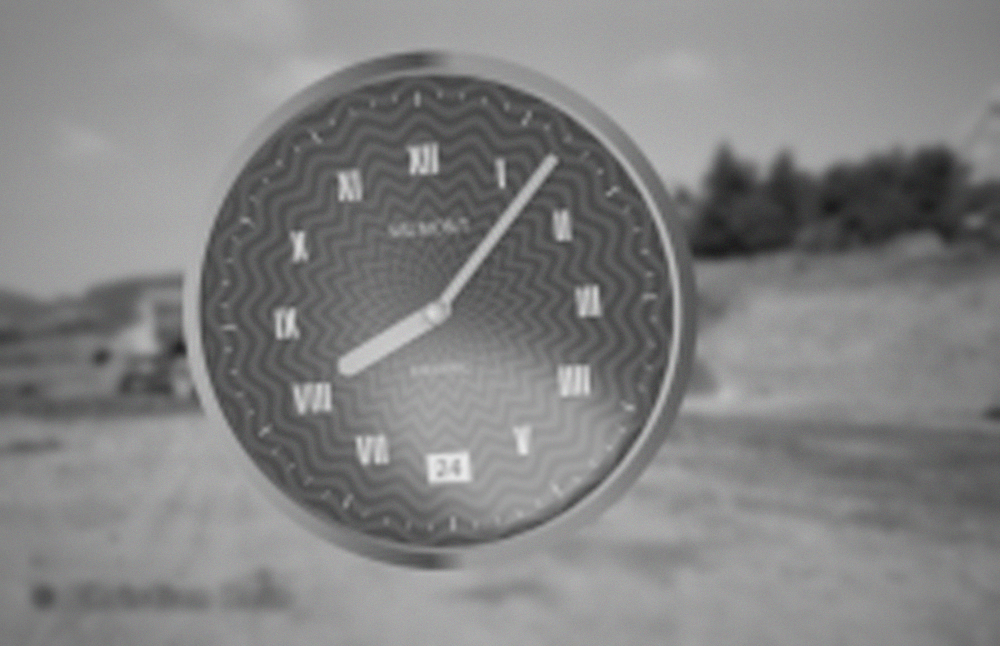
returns 8,07
